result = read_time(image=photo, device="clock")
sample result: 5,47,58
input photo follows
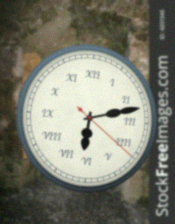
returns 6,12,21
